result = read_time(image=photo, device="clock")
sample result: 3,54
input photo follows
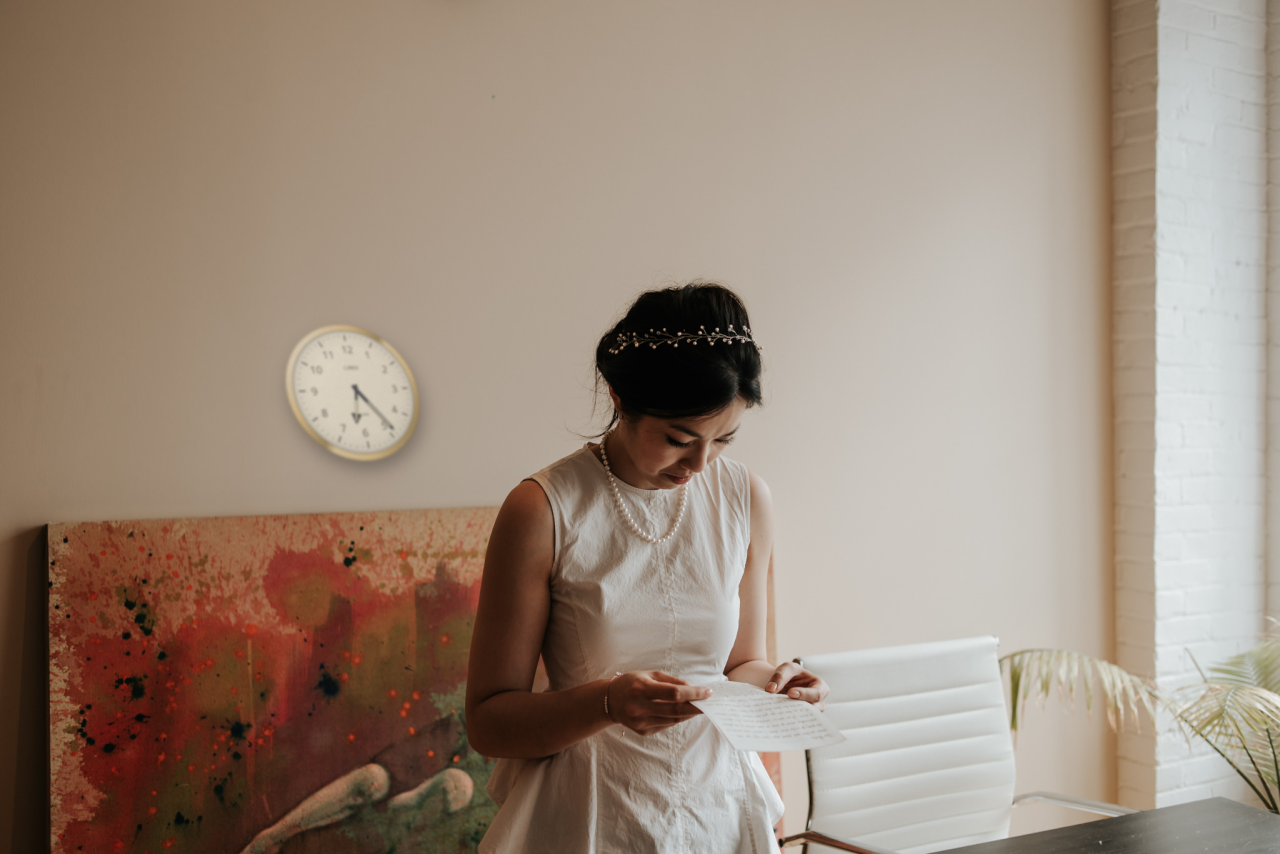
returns 6,24
